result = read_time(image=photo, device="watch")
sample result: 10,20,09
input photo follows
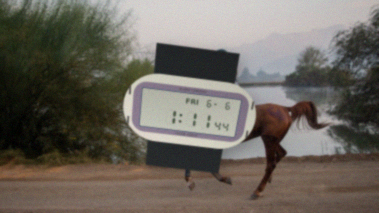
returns 1,11,44
